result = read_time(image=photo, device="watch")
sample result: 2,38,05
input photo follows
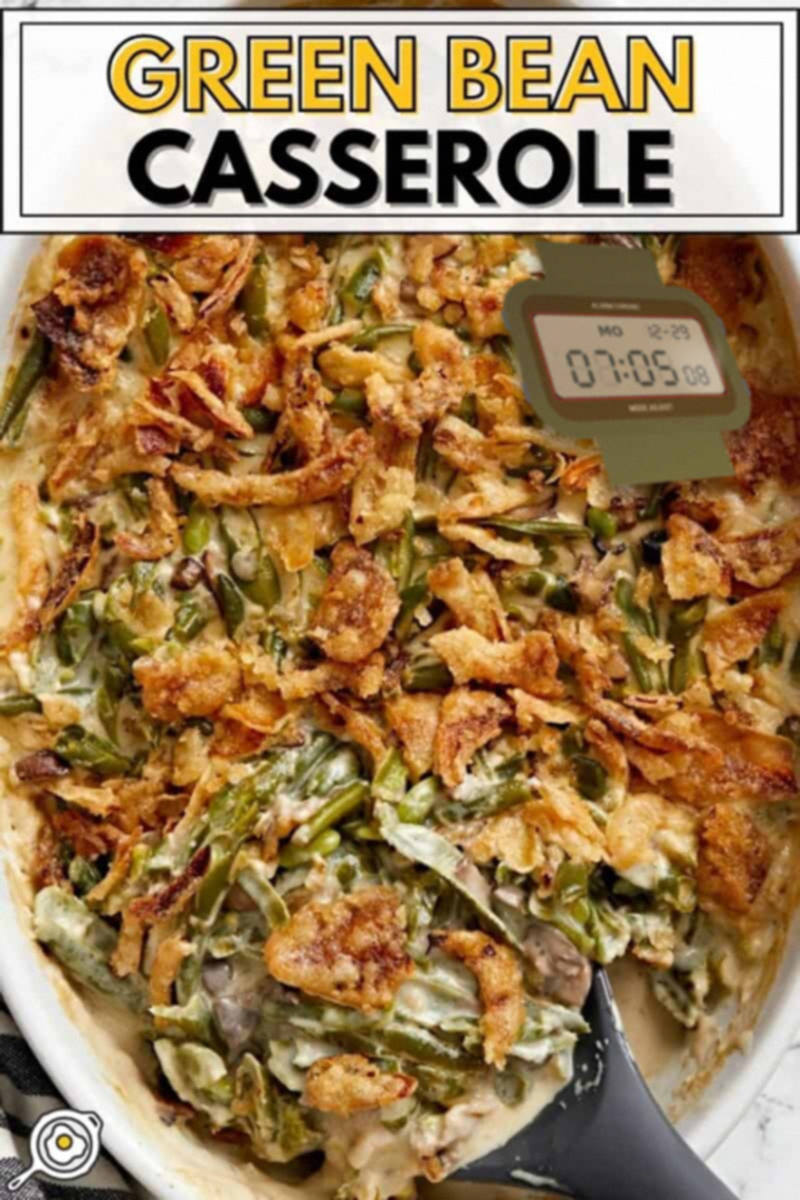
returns 7,05,08
